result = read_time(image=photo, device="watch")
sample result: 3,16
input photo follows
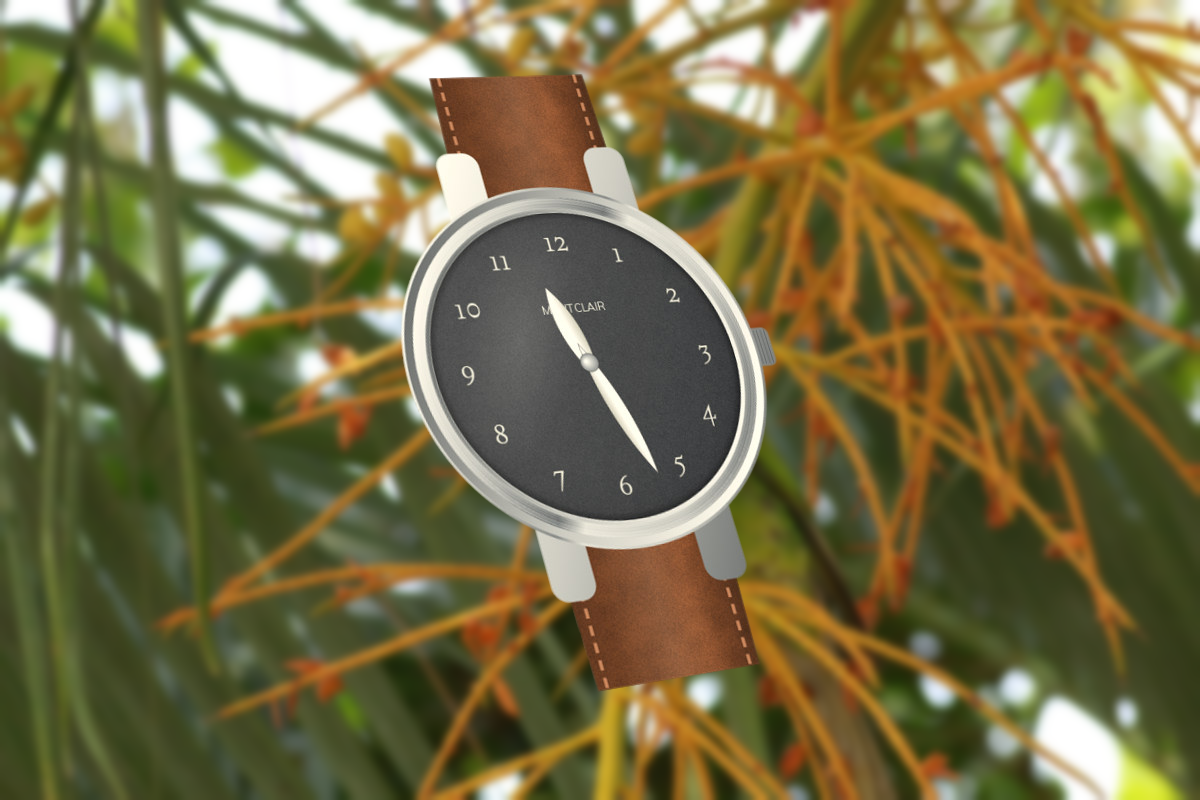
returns 11,27
